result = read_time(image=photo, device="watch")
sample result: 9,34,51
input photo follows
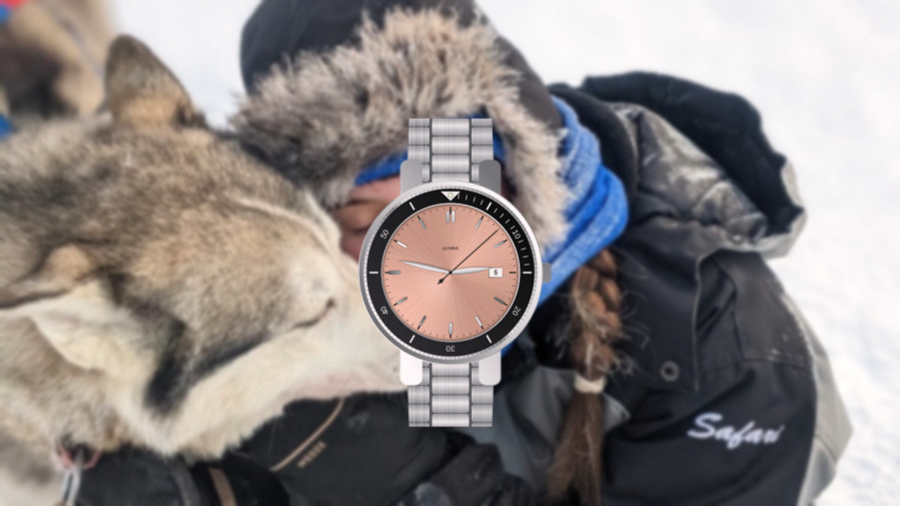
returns 2,47,08
